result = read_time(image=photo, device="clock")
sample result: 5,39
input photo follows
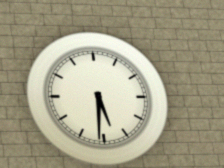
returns 5,31
